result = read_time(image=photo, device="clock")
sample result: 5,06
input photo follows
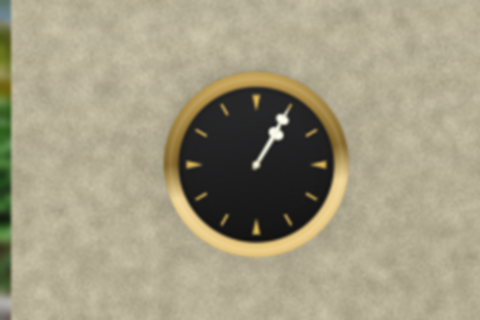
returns 1,05
